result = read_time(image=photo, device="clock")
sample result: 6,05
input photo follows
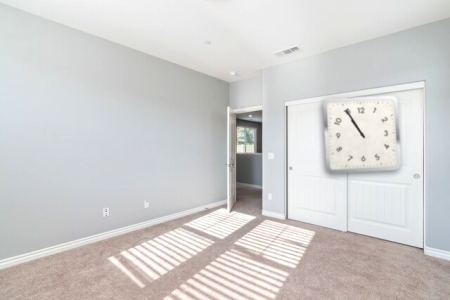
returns 10,55
